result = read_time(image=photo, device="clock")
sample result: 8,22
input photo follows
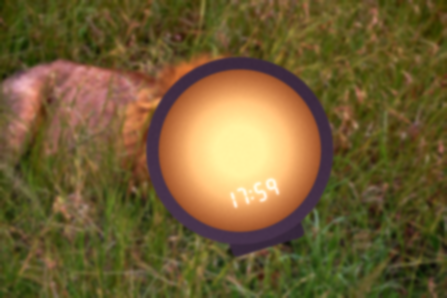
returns 17,59
